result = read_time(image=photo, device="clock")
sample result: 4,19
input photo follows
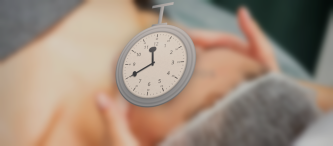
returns 11,40
